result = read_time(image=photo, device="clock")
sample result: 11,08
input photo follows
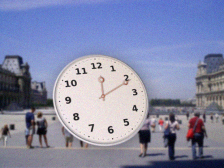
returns 12,11
